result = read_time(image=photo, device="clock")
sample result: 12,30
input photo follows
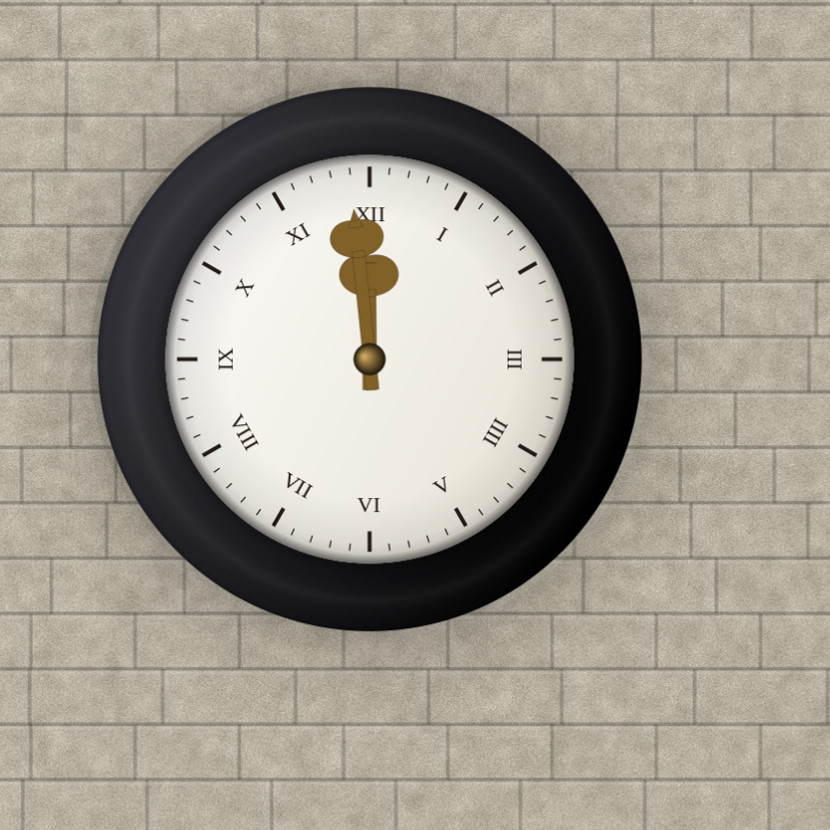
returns 11,59
